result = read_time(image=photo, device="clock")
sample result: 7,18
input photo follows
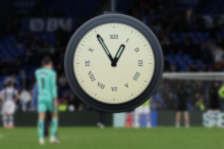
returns 12,55
